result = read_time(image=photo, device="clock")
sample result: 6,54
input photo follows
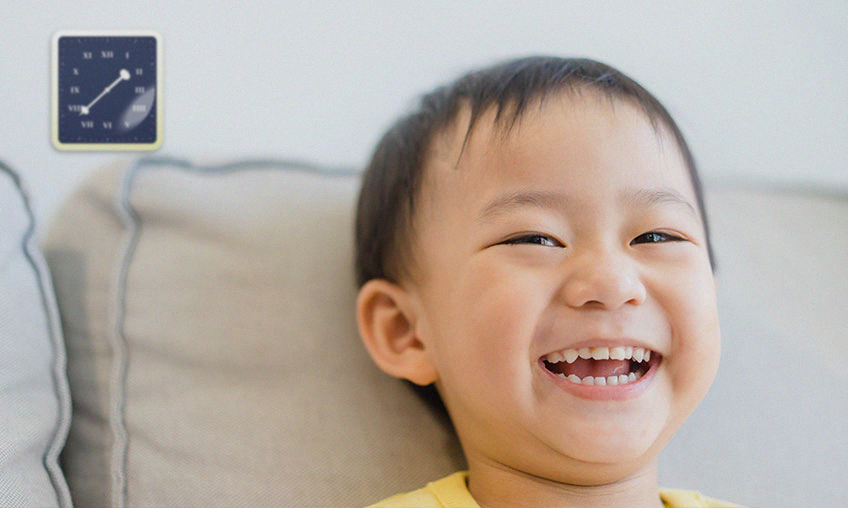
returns 1,38
